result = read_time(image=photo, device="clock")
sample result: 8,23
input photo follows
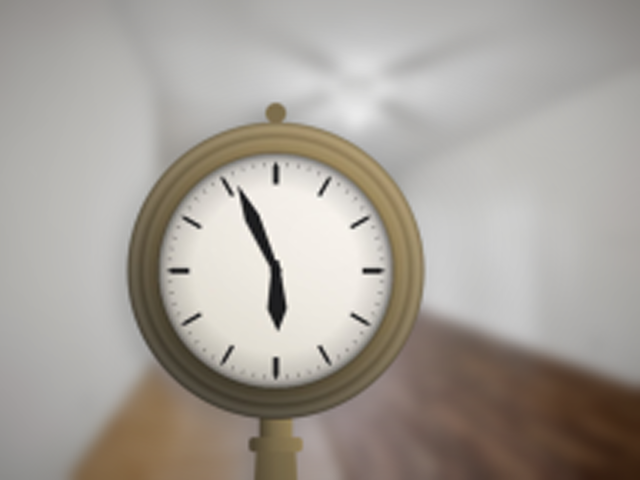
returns 5,56
